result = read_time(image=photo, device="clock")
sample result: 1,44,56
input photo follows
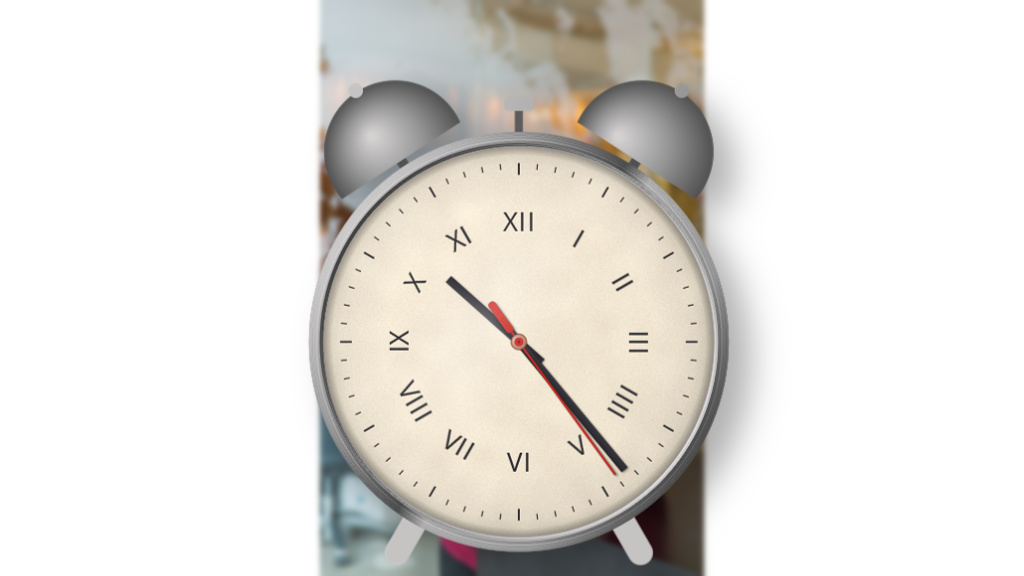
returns 10,23,24
